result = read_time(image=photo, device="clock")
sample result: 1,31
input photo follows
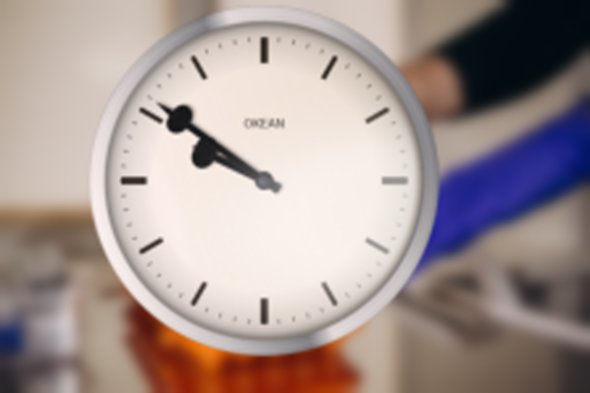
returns 9,51
